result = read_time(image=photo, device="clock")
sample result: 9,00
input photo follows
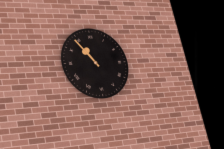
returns 10,54
